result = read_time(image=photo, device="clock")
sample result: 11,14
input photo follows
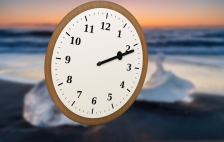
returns 2,11
